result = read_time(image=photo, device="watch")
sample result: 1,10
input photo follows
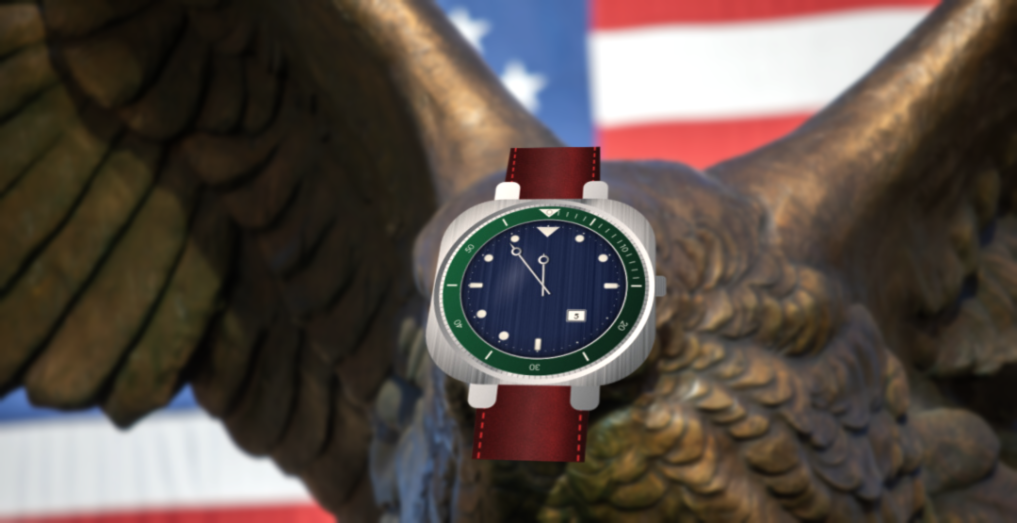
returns 11,54
